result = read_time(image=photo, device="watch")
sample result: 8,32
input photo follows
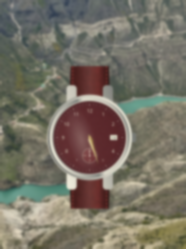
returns 5,27
